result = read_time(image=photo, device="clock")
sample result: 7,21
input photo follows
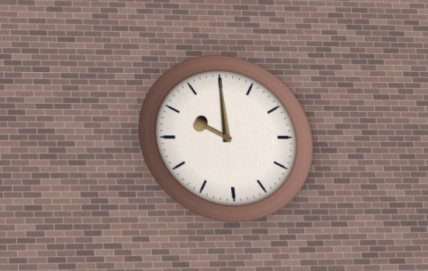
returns 10,00
